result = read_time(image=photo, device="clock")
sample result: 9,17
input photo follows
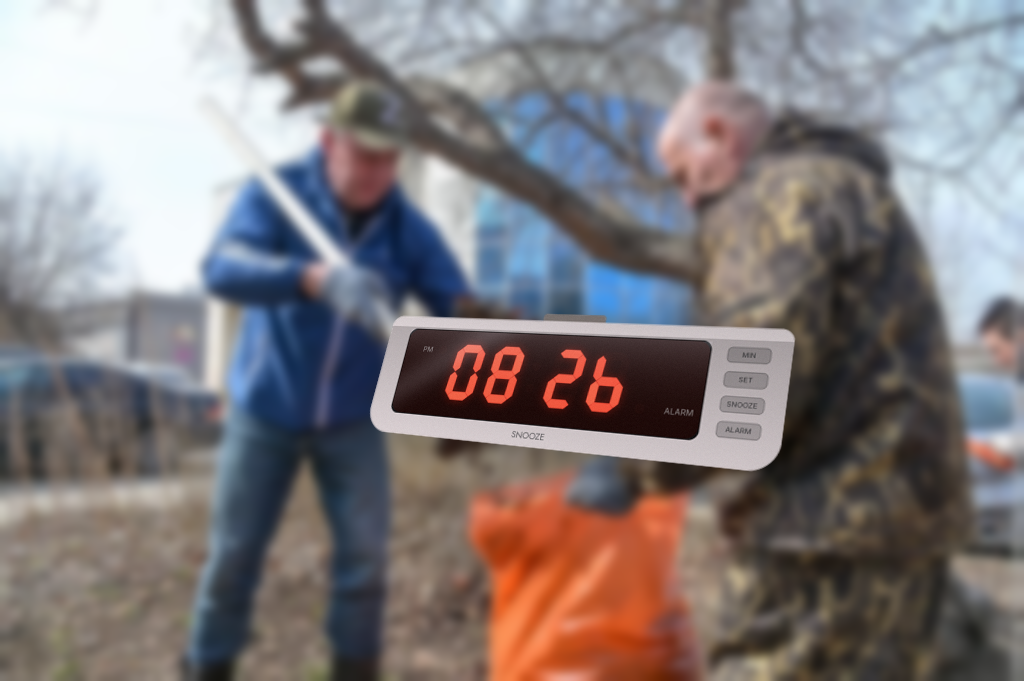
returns 8,26
